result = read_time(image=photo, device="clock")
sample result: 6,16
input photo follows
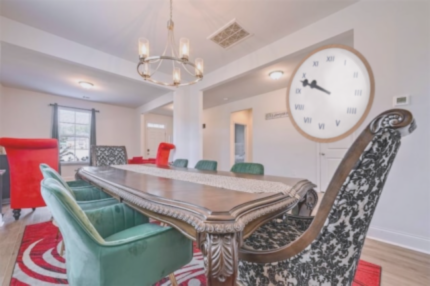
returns 9,48
